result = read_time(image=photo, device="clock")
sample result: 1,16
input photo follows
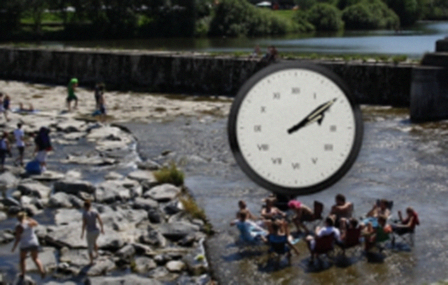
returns 2,09
